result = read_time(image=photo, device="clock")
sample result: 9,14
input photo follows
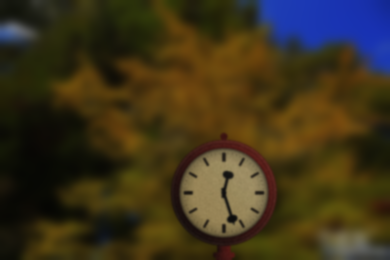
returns 12,27
